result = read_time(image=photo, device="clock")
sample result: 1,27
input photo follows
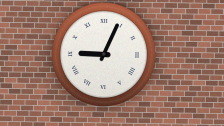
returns 9,04
